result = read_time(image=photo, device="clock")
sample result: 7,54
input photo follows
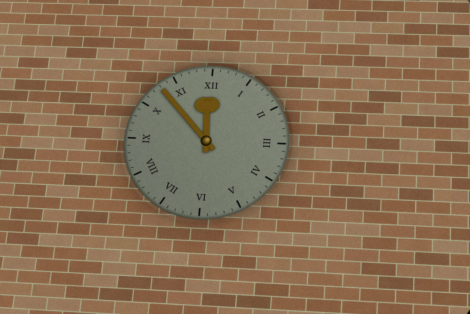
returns 11,53
